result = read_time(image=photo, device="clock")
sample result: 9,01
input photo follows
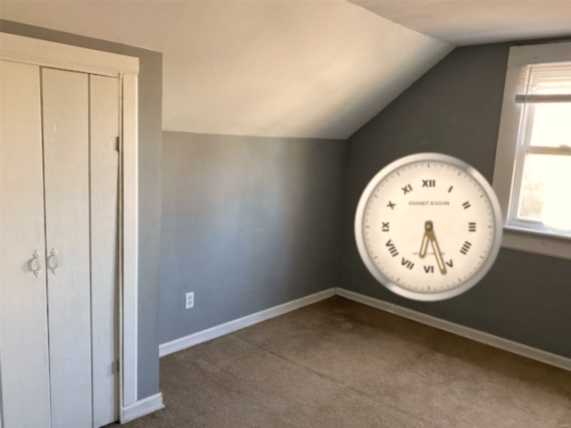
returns 6,27
